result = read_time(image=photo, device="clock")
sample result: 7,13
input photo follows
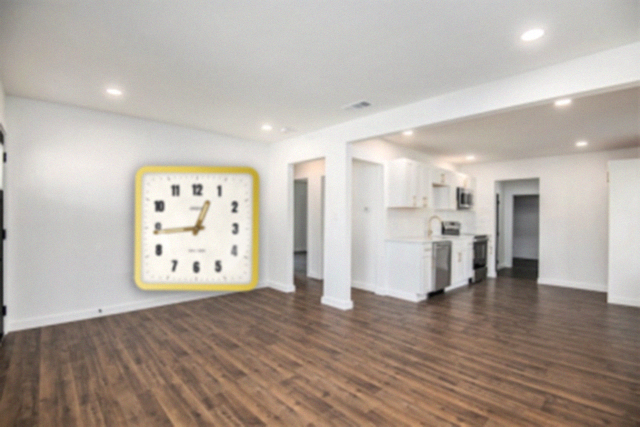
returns 12,44
